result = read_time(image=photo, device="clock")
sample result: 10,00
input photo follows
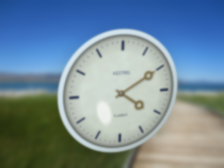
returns 4,10
